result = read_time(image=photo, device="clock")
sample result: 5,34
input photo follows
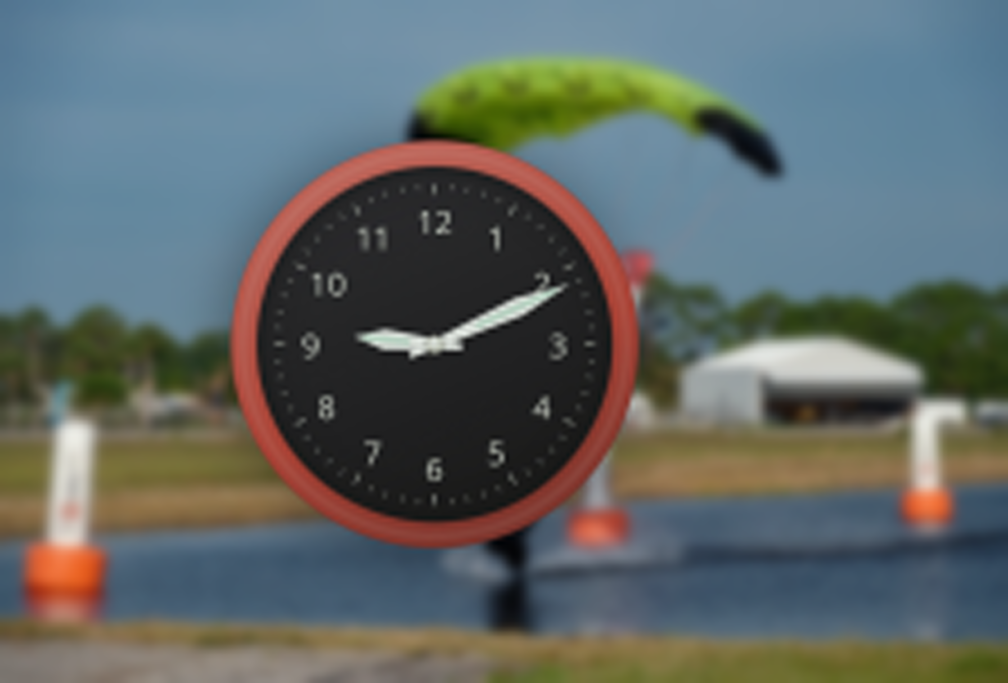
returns 9,11
